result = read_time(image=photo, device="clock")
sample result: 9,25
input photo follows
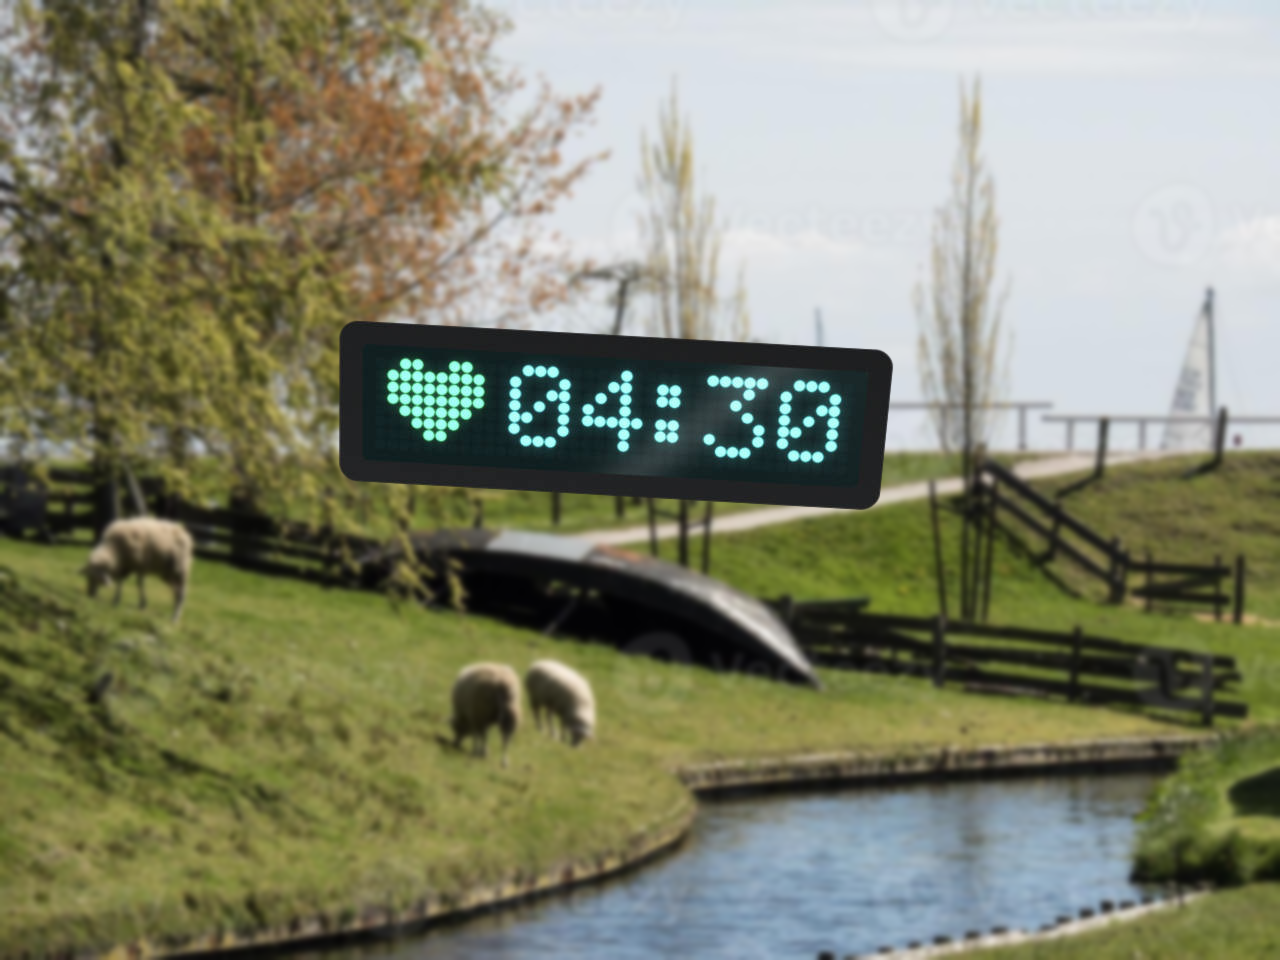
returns 4,30
